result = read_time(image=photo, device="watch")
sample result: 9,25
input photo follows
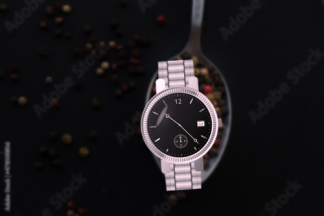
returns 10,23
